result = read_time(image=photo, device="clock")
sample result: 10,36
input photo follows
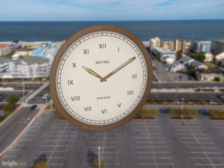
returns 10,10
